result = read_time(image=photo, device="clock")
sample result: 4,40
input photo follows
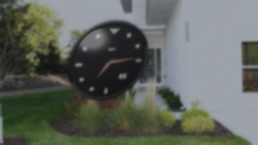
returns 7,14
